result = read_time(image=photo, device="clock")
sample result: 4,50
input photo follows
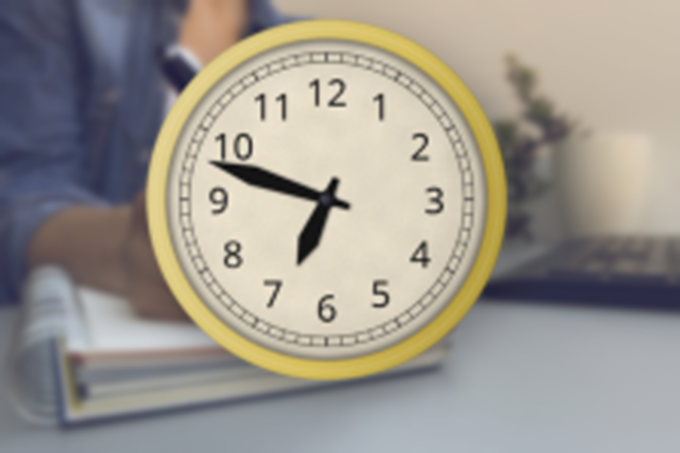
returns 6,48
